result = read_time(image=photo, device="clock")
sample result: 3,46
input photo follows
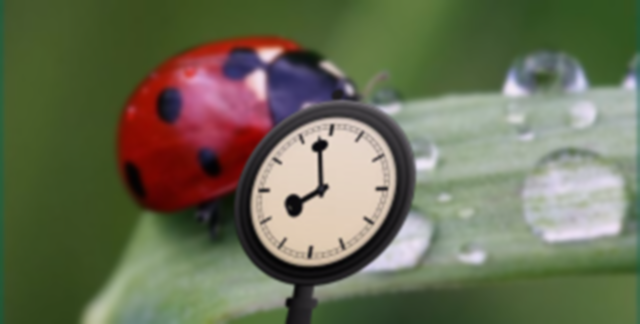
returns 7,58
